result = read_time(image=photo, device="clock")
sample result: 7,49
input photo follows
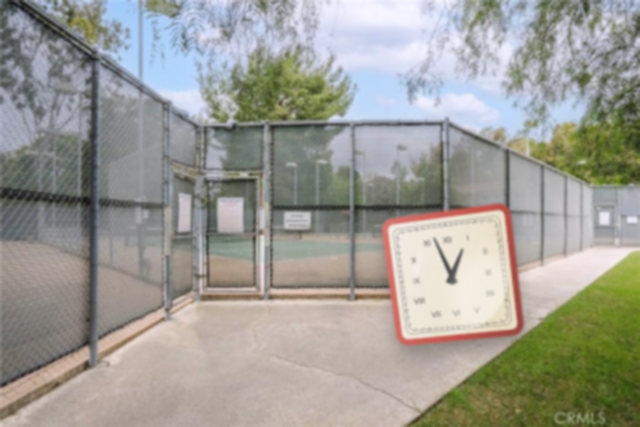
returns 12,57
